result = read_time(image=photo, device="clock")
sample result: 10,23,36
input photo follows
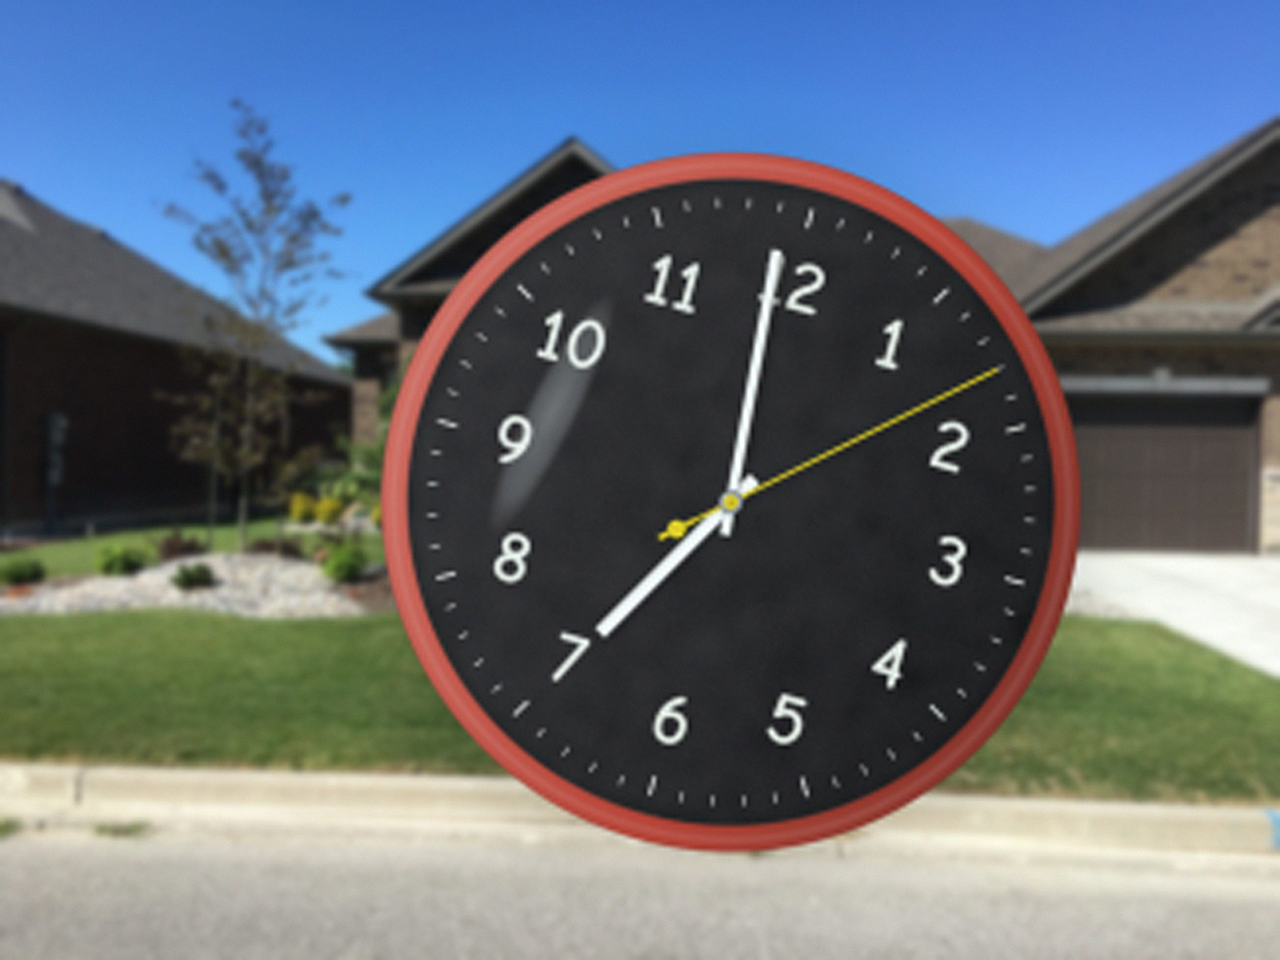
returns 6,59,08
